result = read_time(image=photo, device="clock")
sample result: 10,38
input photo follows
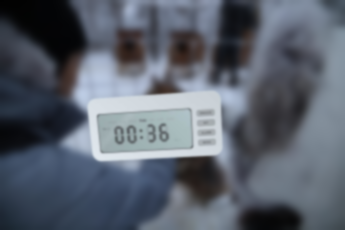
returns 0,36
